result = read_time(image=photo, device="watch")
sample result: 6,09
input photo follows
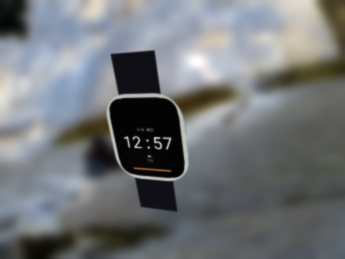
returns 12,57
